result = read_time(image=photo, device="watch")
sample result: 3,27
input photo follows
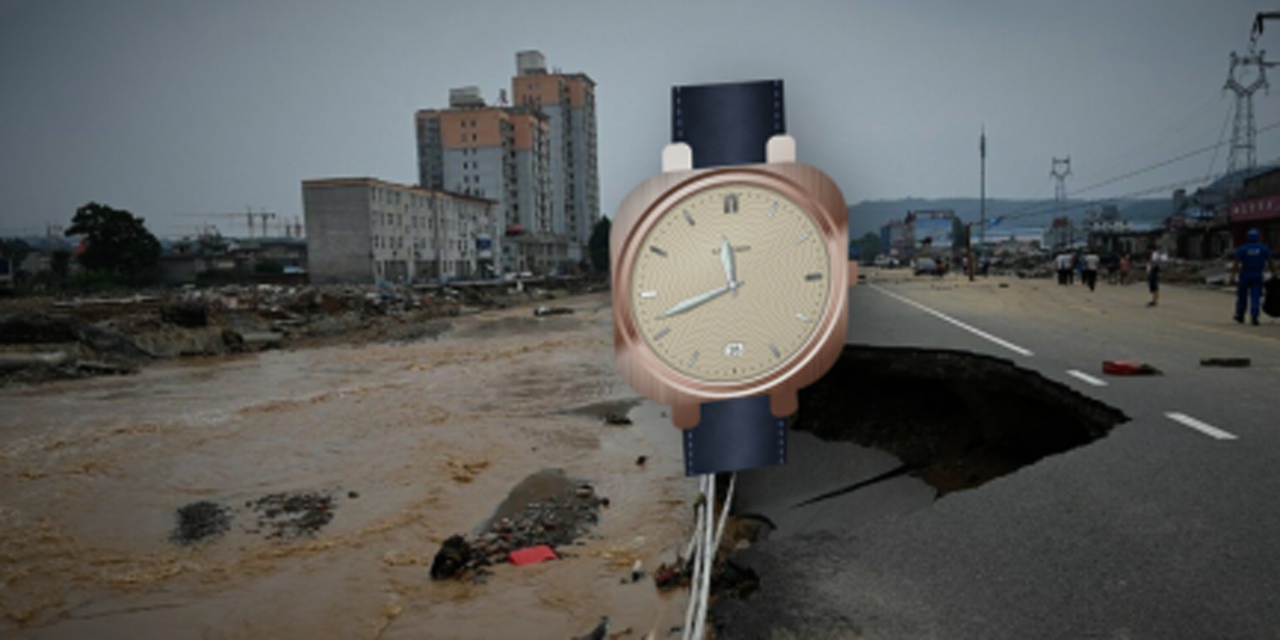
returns 11,42
